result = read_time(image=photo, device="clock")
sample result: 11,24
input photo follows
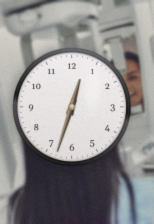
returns 12,33
